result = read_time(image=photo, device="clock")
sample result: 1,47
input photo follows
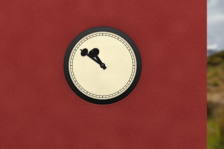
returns 10,51
